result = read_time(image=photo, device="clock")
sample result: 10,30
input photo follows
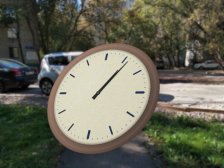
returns 1,06
